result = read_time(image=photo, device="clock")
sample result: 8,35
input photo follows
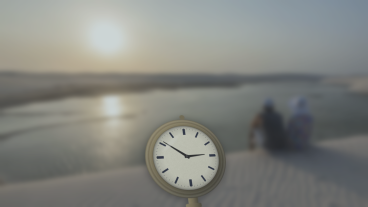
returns 2,51
